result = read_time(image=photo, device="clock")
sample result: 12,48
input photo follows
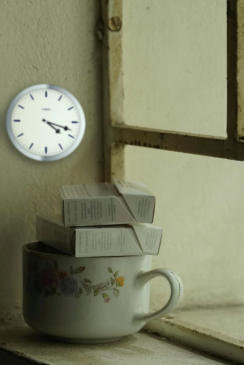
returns 4,18
